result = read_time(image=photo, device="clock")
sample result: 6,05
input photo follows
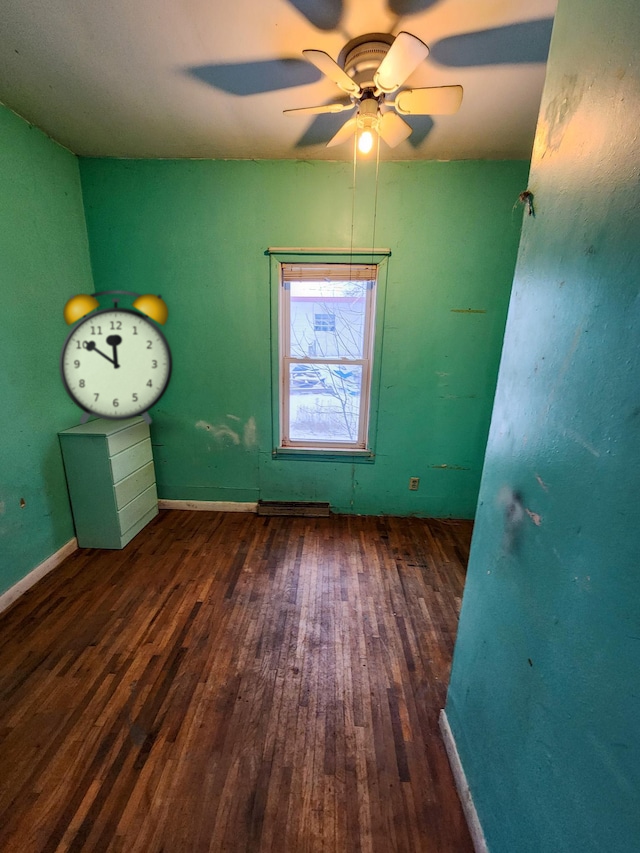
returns 11,51
